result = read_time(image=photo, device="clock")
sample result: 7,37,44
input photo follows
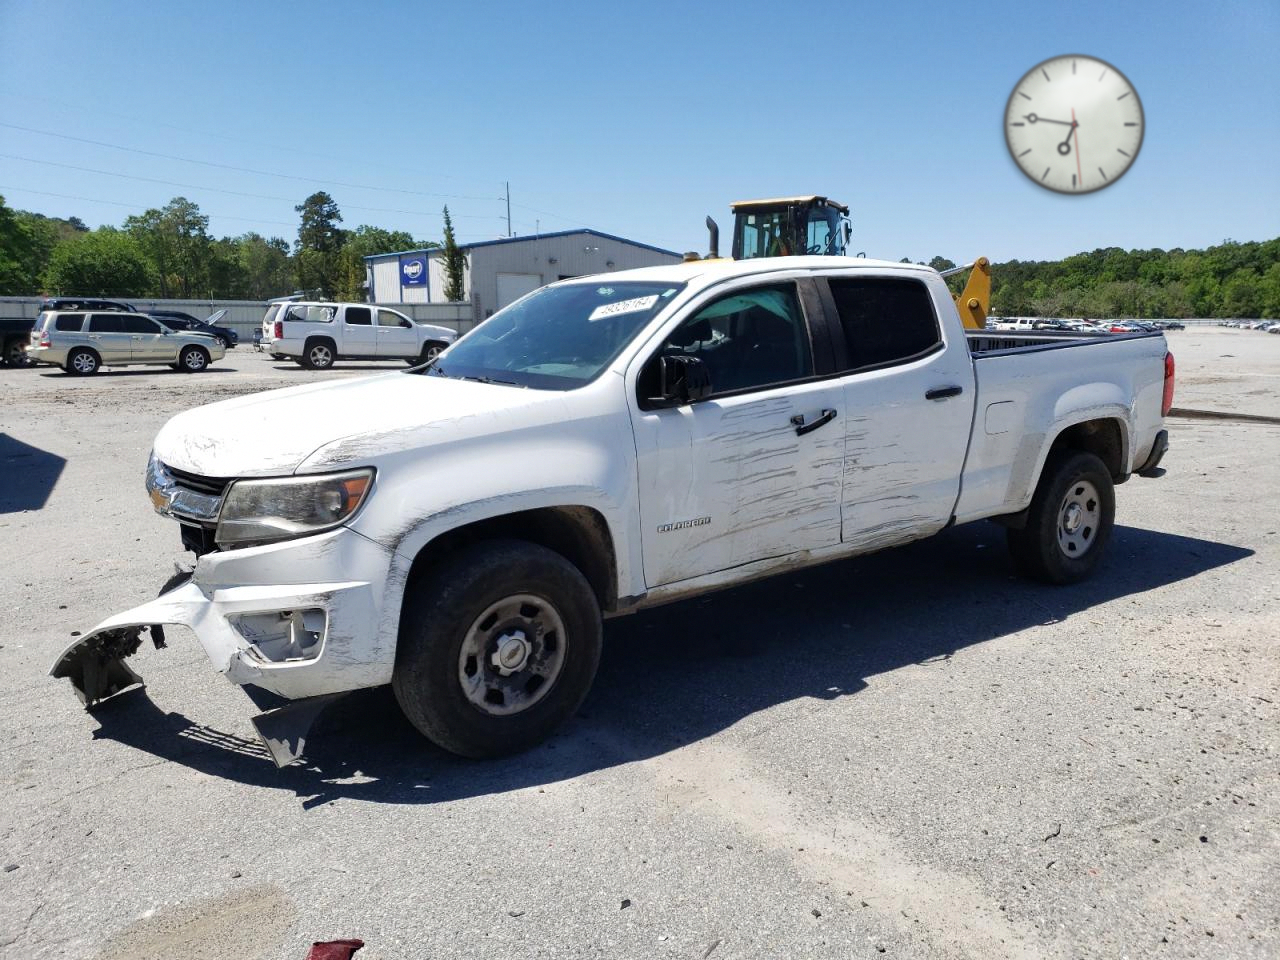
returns 6,46,29
